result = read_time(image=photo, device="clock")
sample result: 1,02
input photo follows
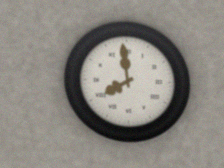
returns 7,59
